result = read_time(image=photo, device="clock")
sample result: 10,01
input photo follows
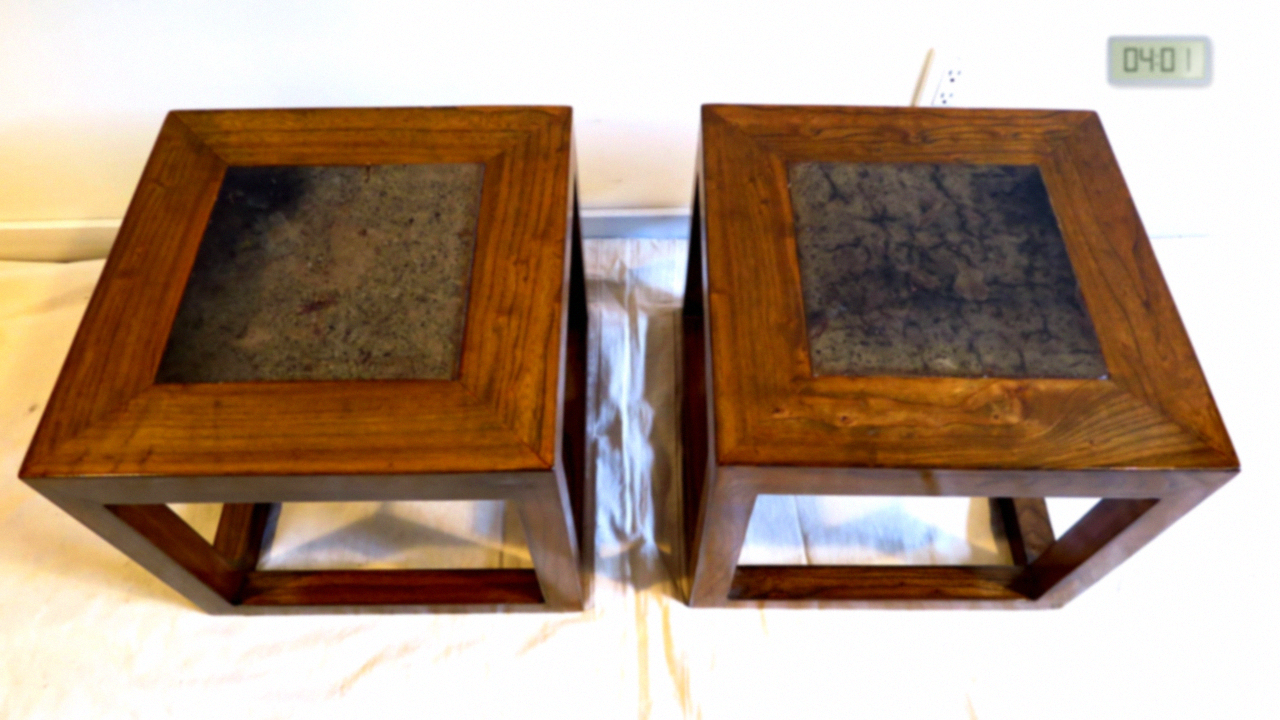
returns 4,01
